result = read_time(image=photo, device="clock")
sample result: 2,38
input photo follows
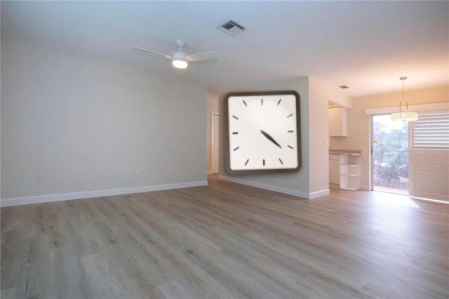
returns 4,22
